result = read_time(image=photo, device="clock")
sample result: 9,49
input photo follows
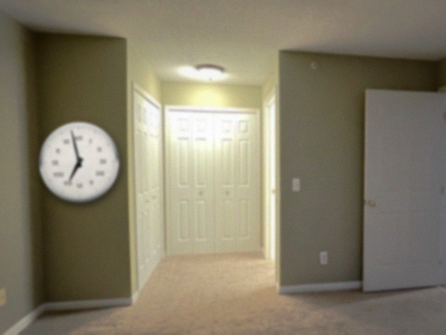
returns 6,58
